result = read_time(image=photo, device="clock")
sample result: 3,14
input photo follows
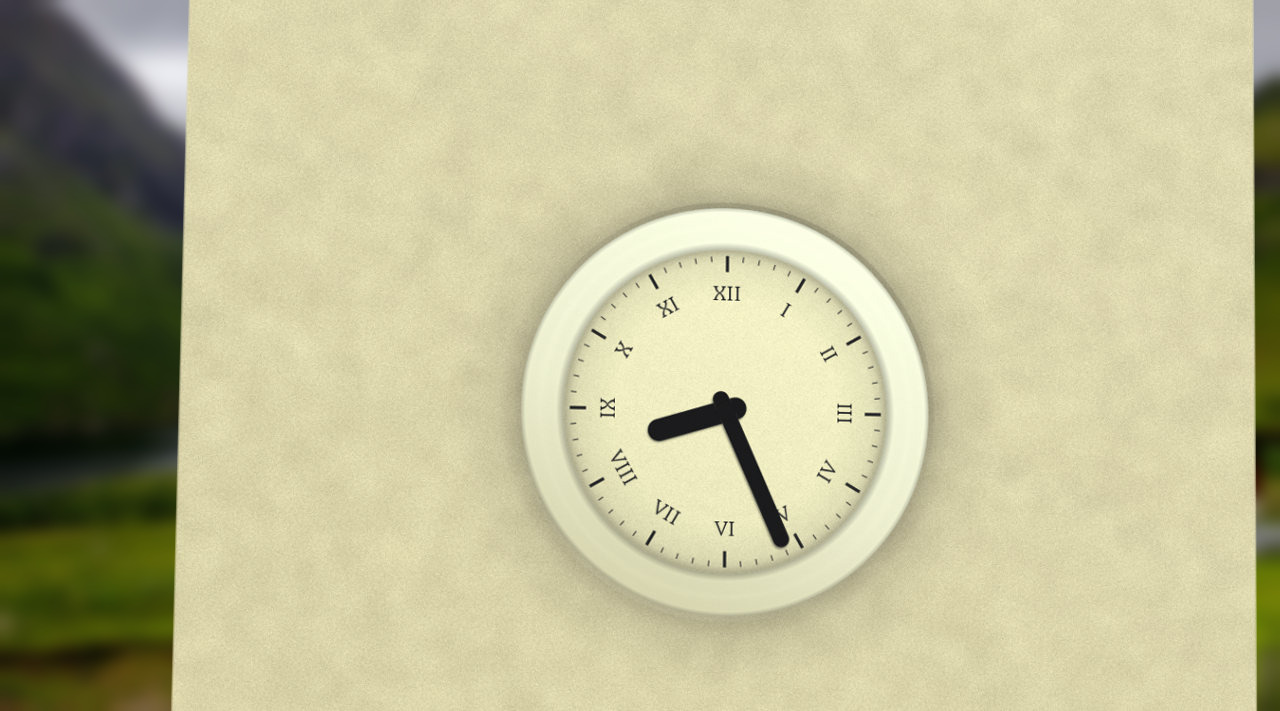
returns 8,26
